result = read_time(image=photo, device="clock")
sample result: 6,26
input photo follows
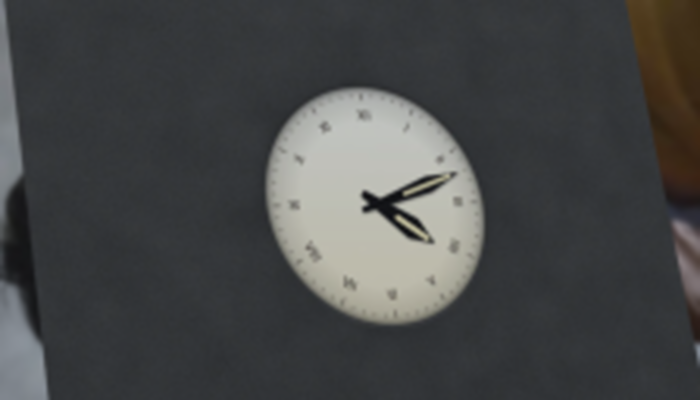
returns 4,12
